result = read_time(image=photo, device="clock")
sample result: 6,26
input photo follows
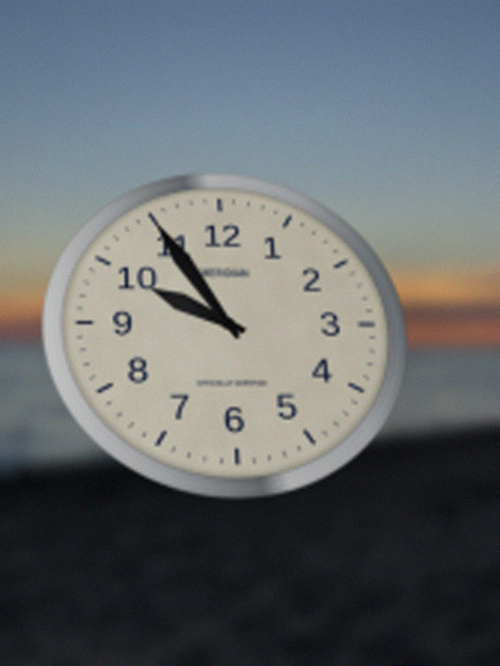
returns 9,55
